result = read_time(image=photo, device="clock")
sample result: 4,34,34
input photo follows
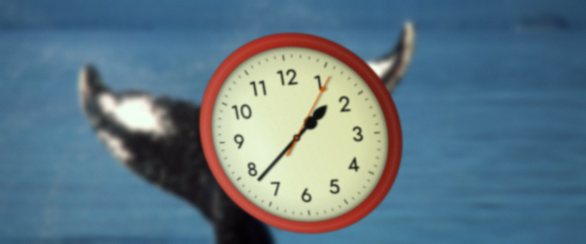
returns 1,38,06
